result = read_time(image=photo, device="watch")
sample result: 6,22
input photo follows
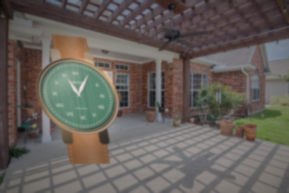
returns 11,05
